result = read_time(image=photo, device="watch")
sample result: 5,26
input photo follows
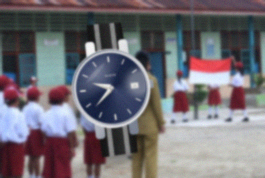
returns 9,38
